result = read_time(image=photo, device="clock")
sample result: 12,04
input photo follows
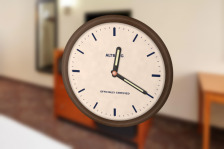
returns 12,20
